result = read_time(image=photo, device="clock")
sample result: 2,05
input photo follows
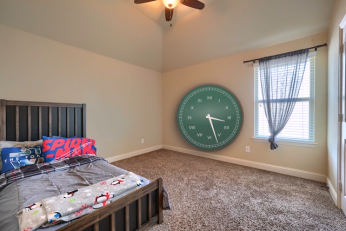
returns 3,27
